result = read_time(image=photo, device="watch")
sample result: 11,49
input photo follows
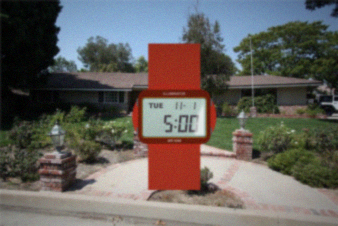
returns 5,00
